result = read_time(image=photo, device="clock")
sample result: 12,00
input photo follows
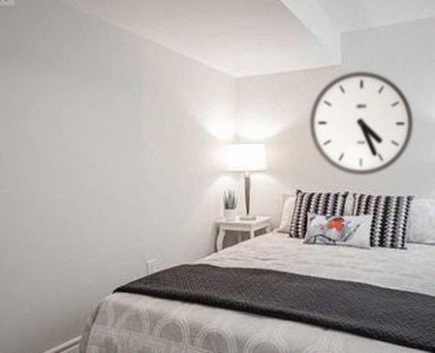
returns 4,26
